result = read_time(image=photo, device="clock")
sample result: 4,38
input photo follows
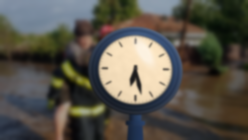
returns 6,28
